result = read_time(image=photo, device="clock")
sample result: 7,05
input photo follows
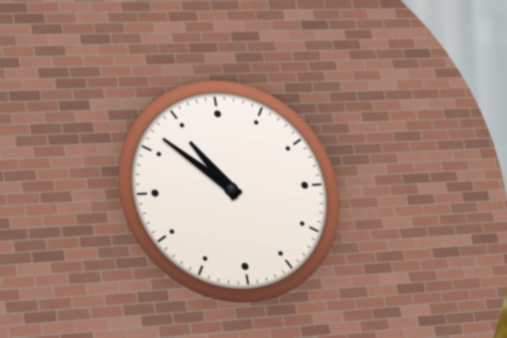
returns 10,52
